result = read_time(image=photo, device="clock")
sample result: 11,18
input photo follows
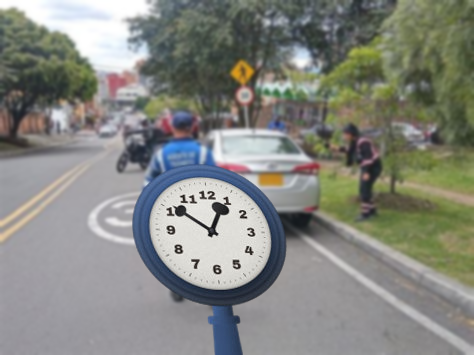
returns 12,51
